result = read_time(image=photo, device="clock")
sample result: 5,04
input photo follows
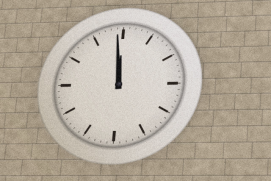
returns 11,59
